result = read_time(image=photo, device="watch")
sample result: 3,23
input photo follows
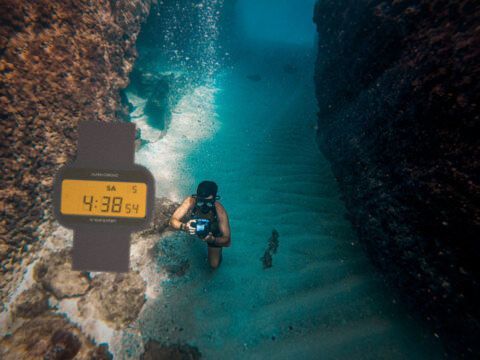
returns 4,38
